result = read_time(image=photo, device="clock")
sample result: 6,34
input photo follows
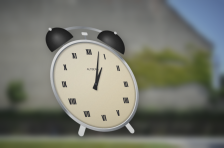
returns 1,03
